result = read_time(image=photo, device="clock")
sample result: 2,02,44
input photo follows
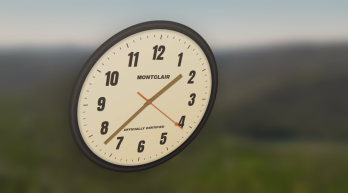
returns 1,37,21
